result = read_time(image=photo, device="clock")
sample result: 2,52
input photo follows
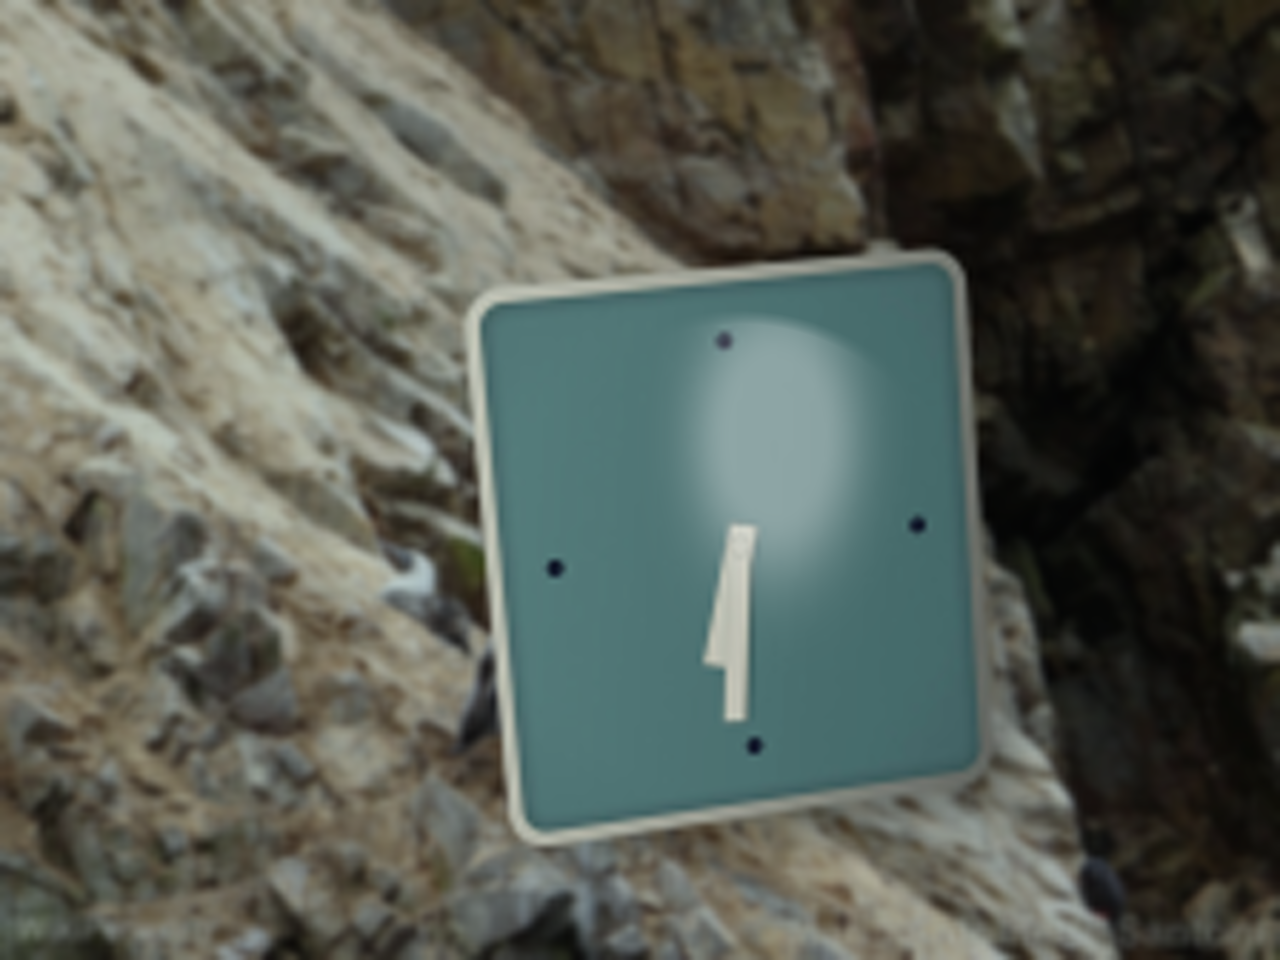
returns 6,31
